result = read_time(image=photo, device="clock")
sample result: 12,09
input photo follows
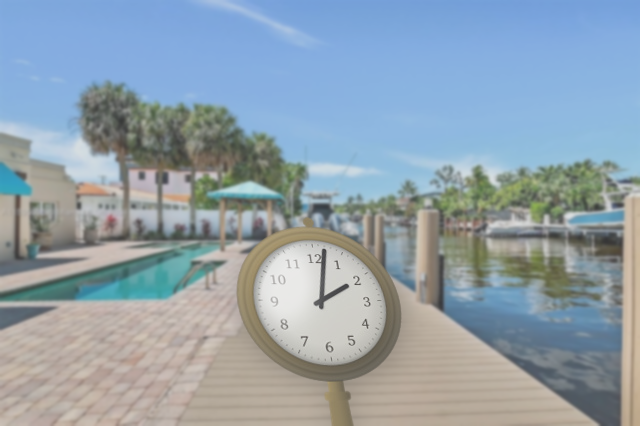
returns 2,02
